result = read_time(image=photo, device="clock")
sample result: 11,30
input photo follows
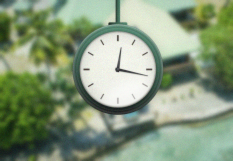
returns 12,17
